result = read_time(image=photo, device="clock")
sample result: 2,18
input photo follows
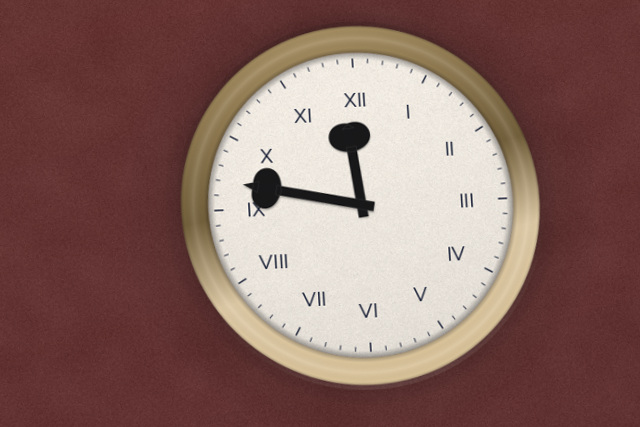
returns 11,47
